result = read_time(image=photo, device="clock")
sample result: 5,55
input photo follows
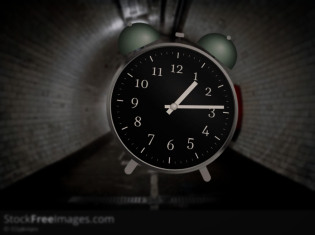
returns 1,14
